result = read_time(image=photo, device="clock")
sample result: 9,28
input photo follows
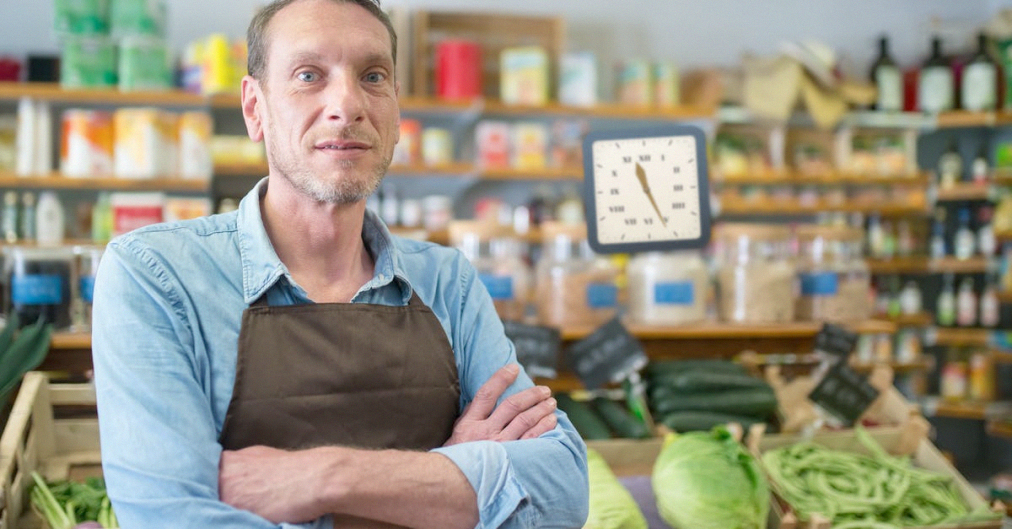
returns 11,26
